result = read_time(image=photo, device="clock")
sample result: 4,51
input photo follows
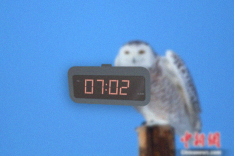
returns 7,02
